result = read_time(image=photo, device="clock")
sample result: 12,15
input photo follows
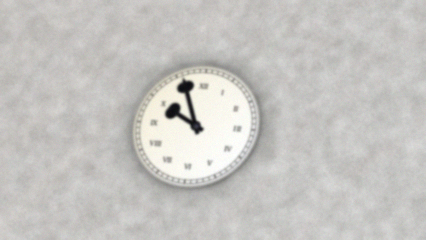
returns 9,56
